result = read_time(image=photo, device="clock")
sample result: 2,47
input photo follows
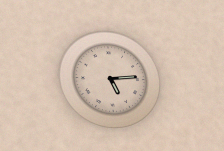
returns 5,14
